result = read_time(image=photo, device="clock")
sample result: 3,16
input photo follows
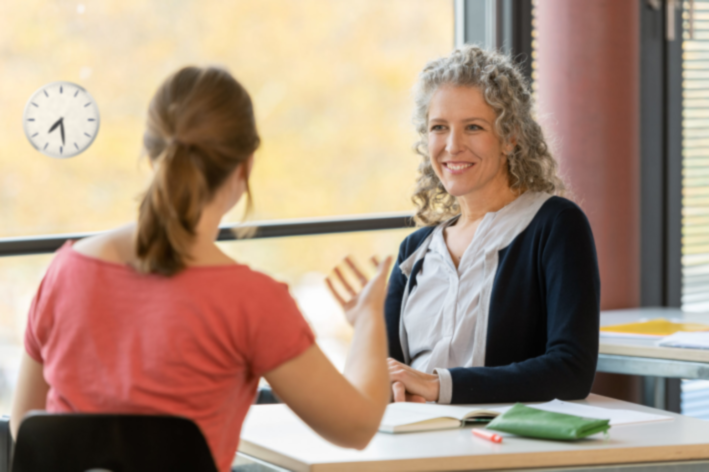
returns 7,29
